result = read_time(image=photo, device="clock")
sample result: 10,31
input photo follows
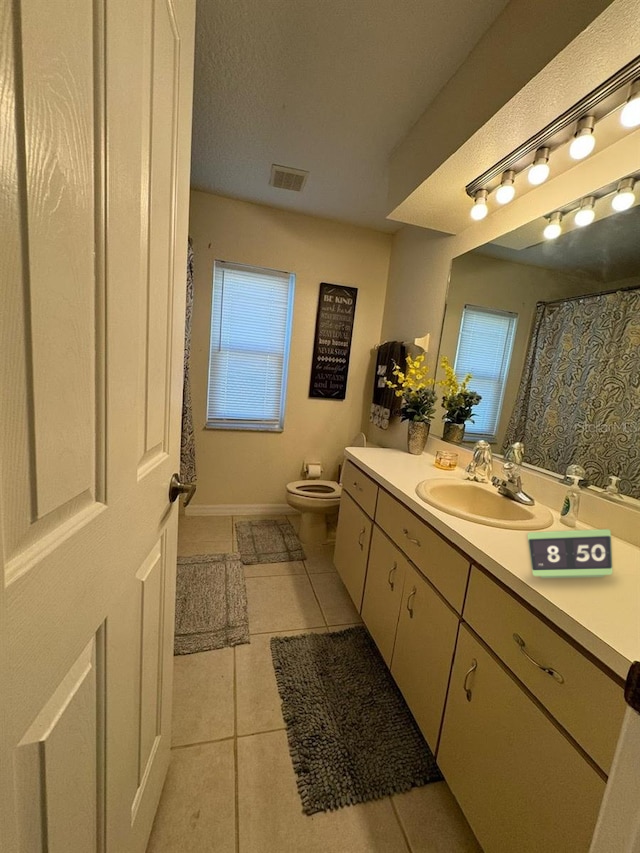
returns 8,50
